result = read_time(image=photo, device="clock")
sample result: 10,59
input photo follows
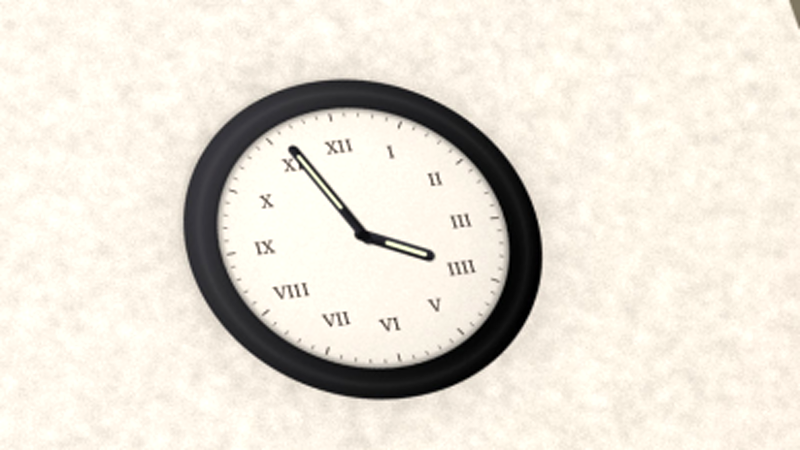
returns 3,56
